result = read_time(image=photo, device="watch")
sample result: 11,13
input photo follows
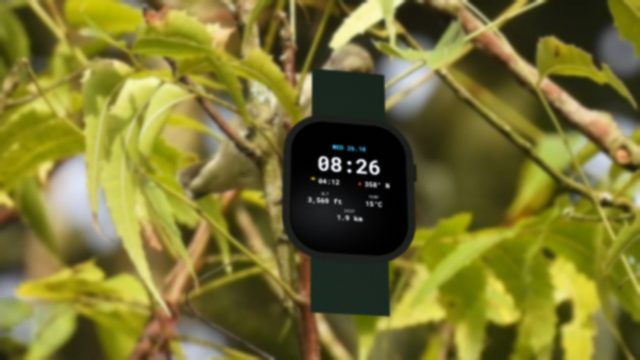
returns 8,26
